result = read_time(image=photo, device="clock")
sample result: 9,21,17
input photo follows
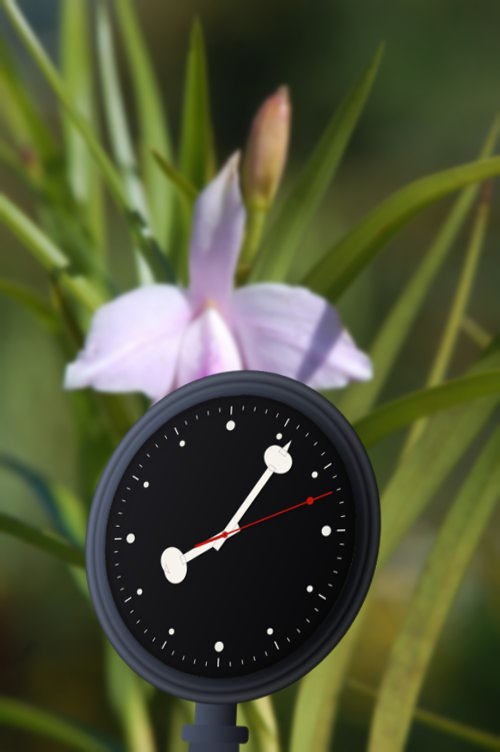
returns 8,06,12
